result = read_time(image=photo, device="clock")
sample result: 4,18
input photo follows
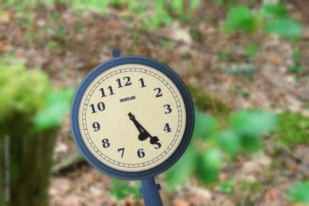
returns 5,25
